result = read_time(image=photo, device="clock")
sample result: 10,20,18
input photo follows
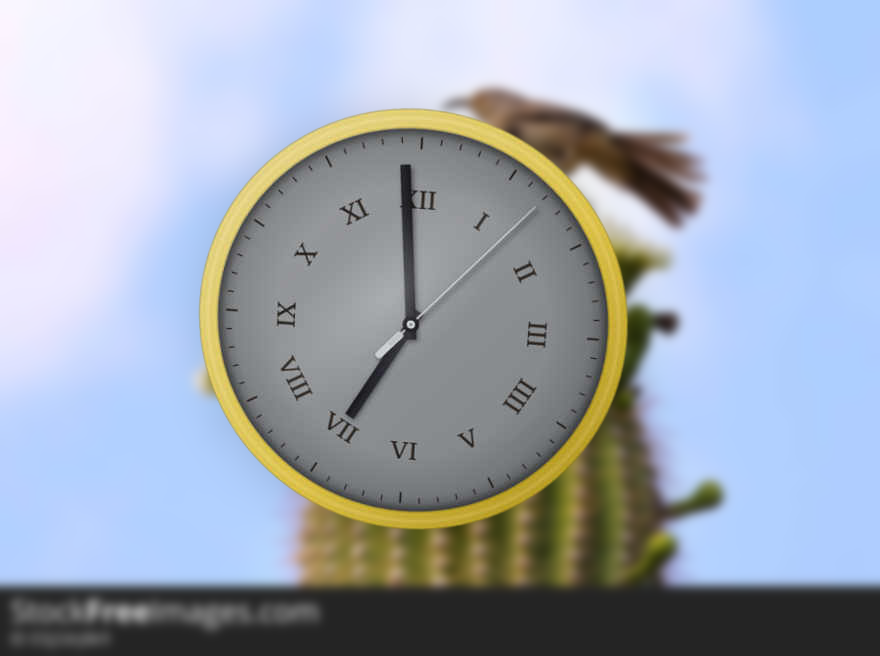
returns 6,59,07
